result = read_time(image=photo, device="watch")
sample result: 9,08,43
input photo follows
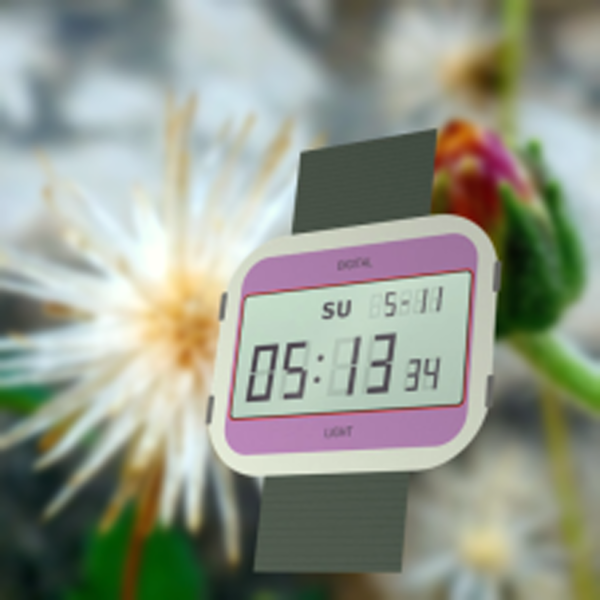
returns 5,13,34
